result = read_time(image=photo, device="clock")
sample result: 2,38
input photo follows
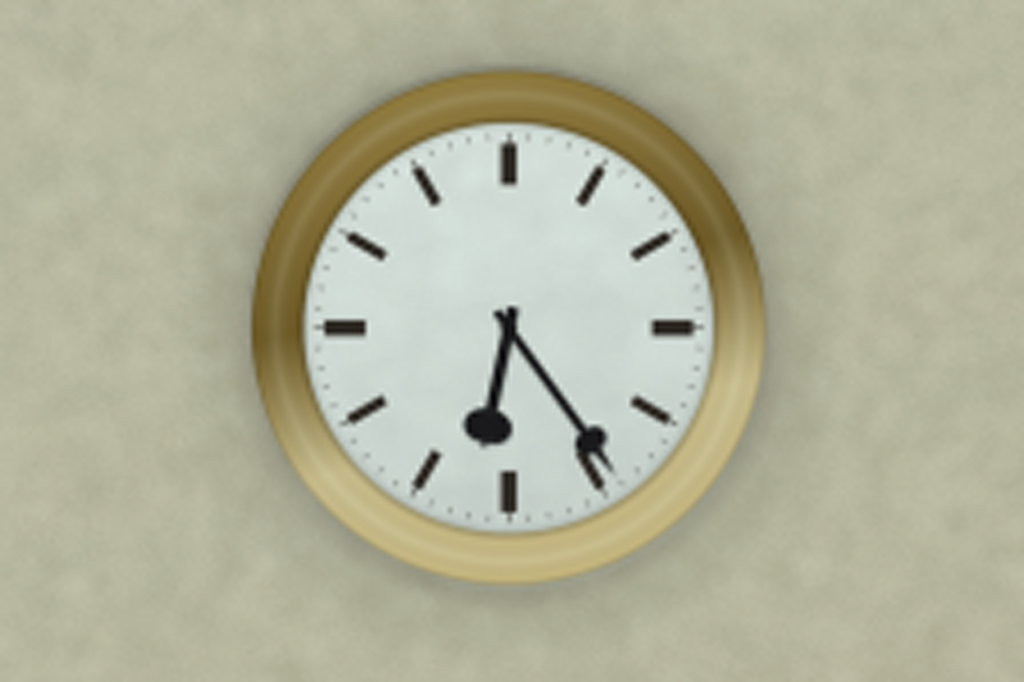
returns 6,24
